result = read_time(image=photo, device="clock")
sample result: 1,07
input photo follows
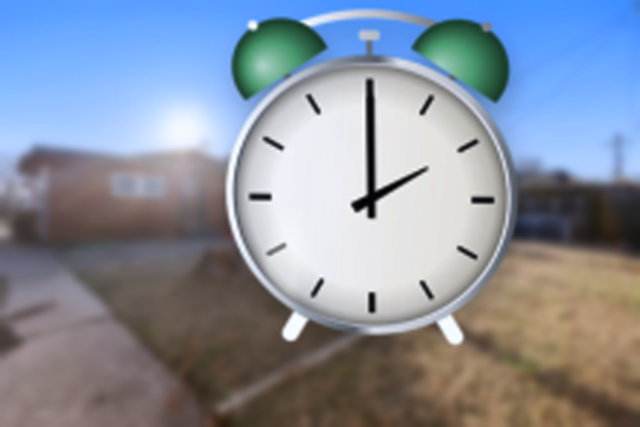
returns 2,00
